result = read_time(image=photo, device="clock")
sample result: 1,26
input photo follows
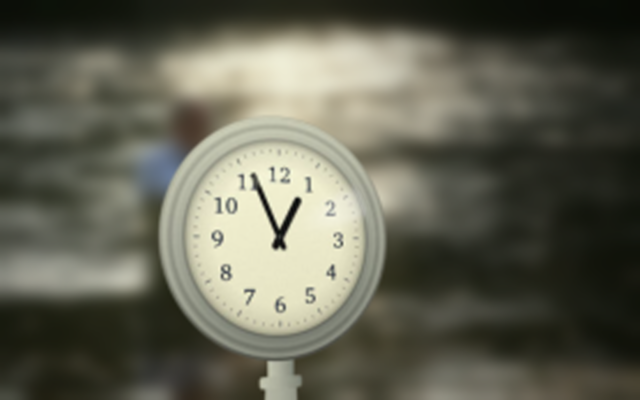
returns 12,56
